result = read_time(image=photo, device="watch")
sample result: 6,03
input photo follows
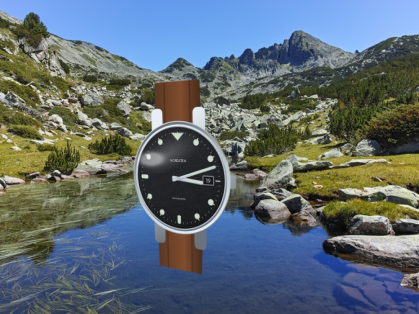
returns 3,12
